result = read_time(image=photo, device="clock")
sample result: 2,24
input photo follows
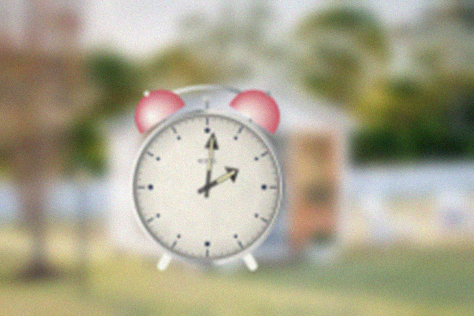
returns 2,01
